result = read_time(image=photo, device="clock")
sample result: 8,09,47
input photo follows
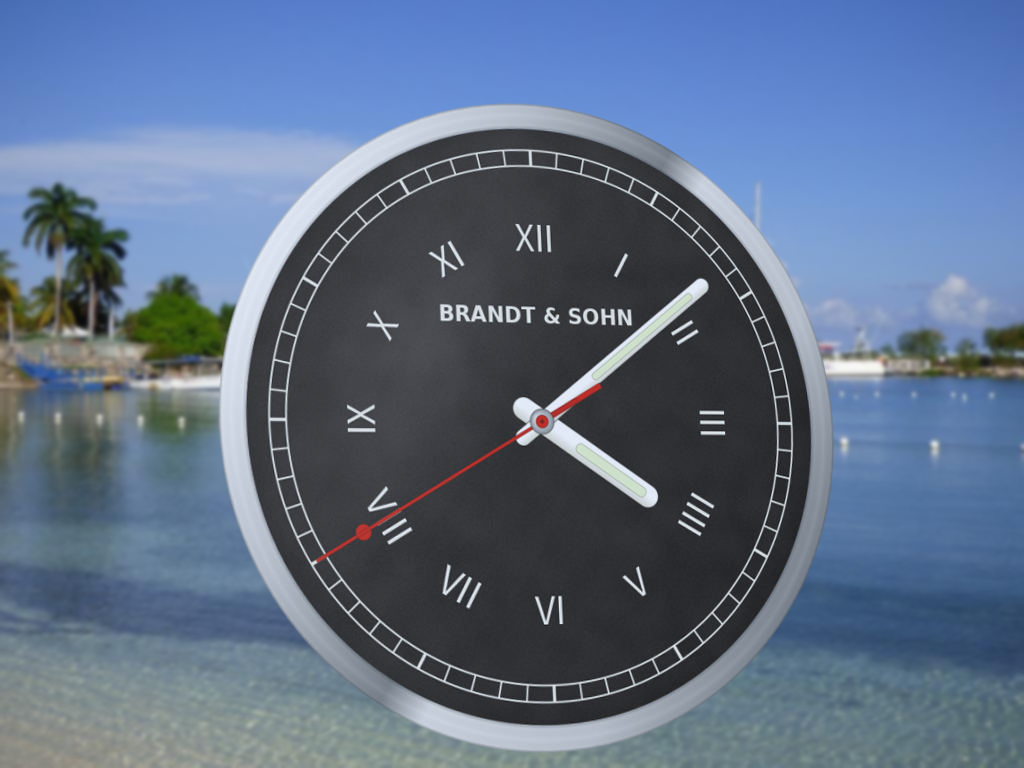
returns 4,08,40
